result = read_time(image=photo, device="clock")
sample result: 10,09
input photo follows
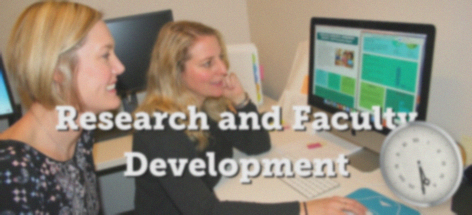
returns 5,30
